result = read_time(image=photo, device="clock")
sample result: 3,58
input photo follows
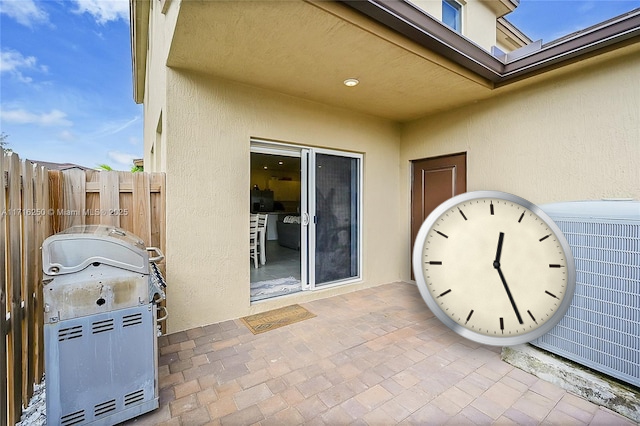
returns 12,27
